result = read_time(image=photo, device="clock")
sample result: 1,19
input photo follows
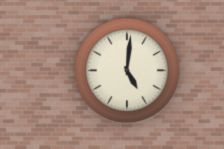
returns 5,01
